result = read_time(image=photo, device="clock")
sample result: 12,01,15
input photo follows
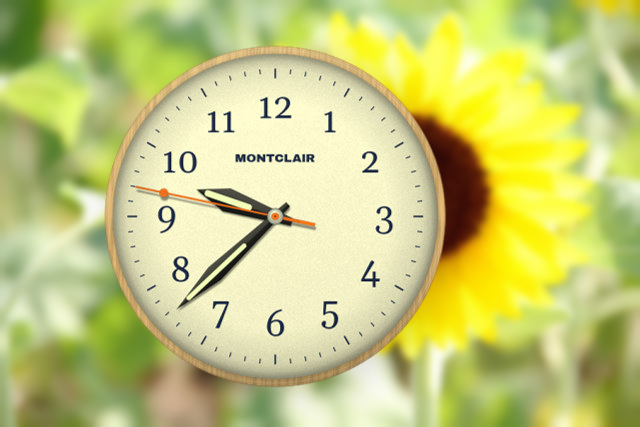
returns 9,37,47
